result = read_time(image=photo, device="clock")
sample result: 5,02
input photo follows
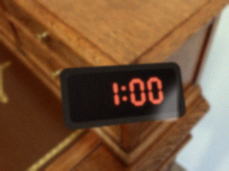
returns 1,00
